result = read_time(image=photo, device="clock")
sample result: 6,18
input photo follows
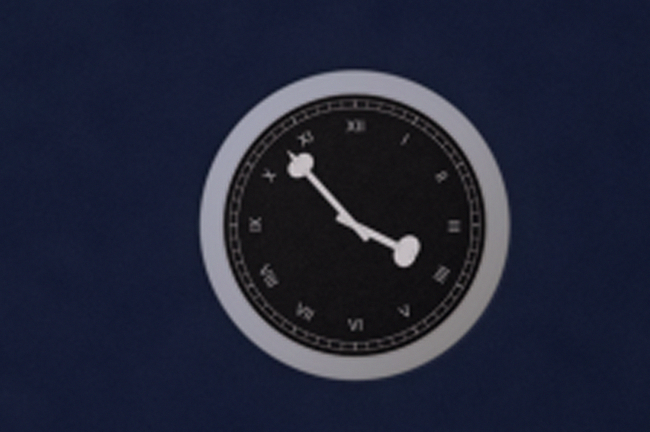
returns 3,53
